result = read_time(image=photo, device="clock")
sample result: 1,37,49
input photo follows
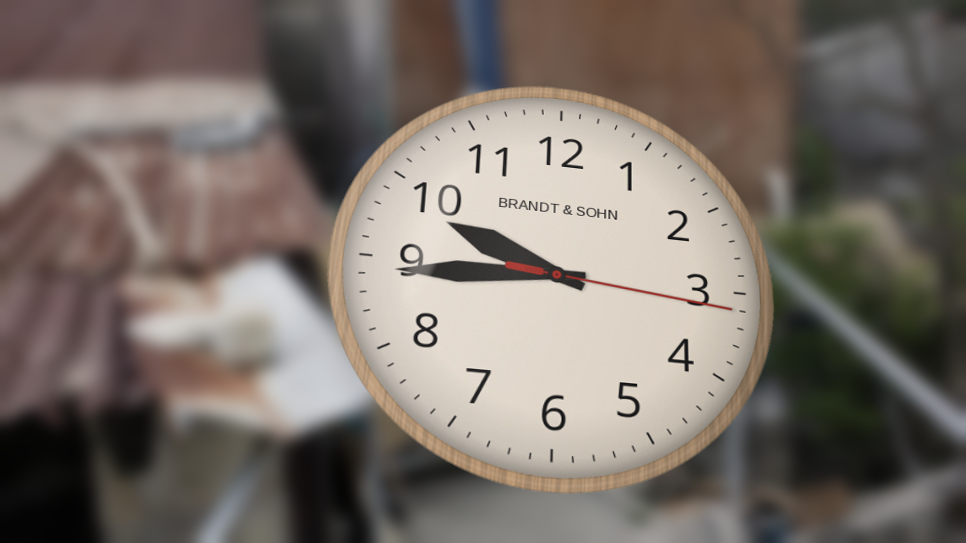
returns 9,44,16
